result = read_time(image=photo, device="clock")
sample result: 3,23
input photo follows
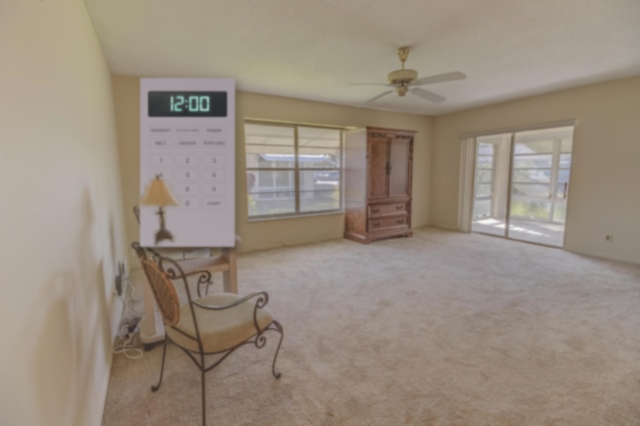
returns 12,00
